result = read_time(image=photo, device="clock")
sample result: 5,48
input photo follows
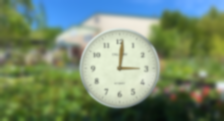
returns 3,01
